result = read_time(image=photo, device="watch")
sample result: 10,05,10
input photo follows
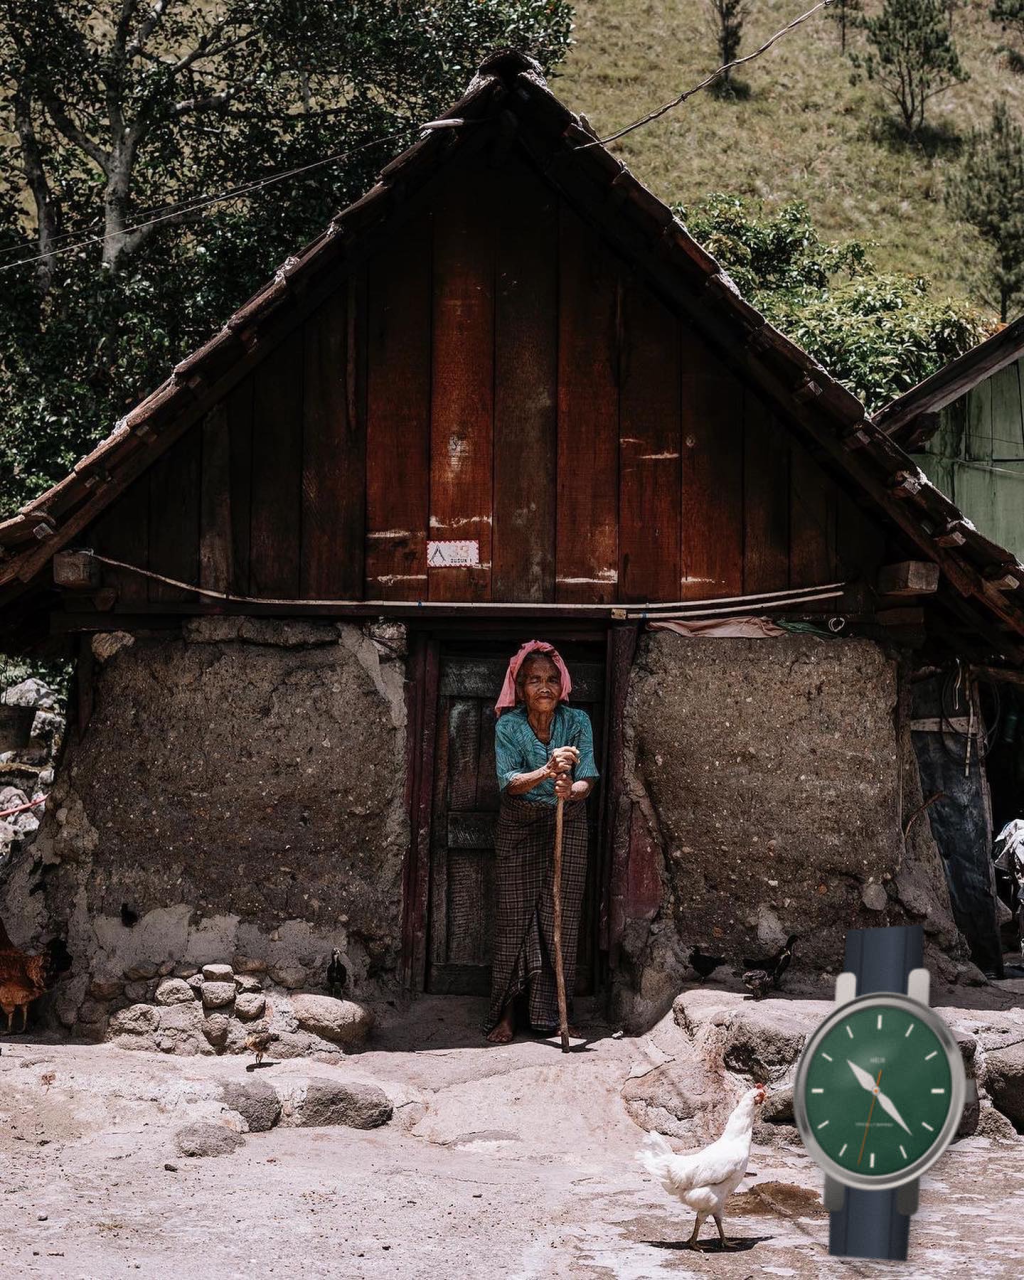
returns 10,22,32
